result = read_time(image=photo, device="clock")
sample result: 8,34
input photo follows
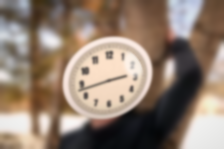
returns 2,43
